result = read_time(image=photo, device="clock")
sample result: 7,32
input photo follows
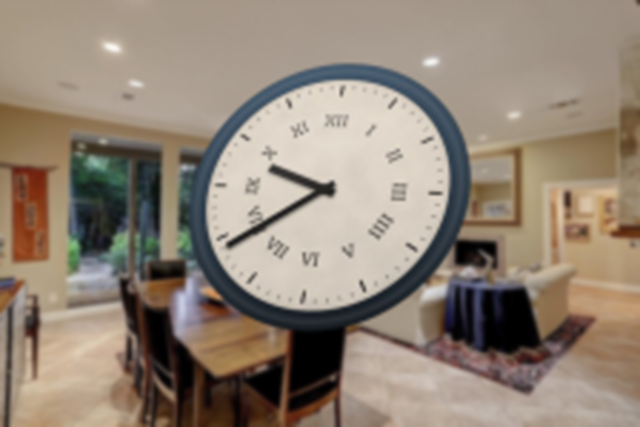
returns 9,39
